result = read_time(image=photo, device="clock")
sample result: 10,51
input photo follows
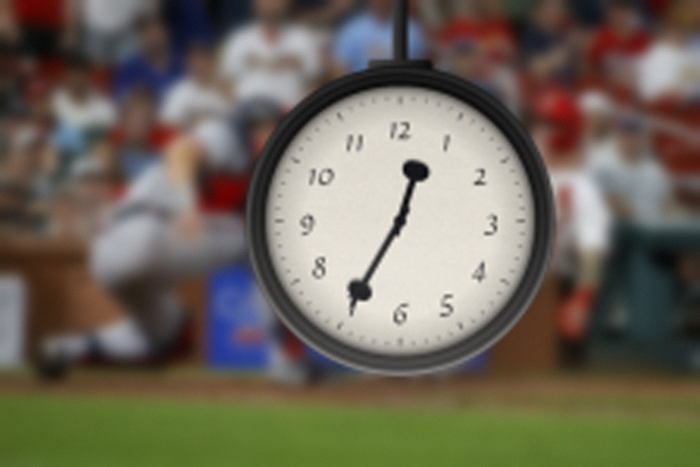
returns 12,35
